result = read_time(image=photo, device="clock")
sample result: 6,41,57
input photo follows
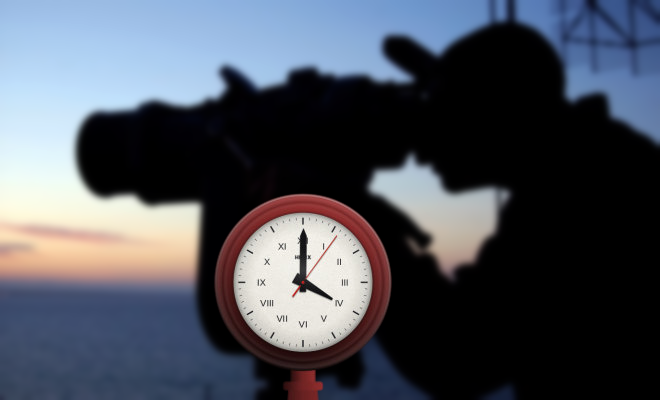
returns 4,00,06
